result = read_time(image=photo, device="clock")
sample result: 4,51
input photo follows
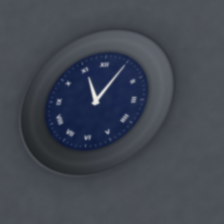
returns 11,05
